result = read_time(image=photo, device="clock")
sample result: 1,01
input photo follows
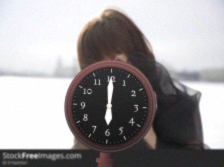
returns 6,00
